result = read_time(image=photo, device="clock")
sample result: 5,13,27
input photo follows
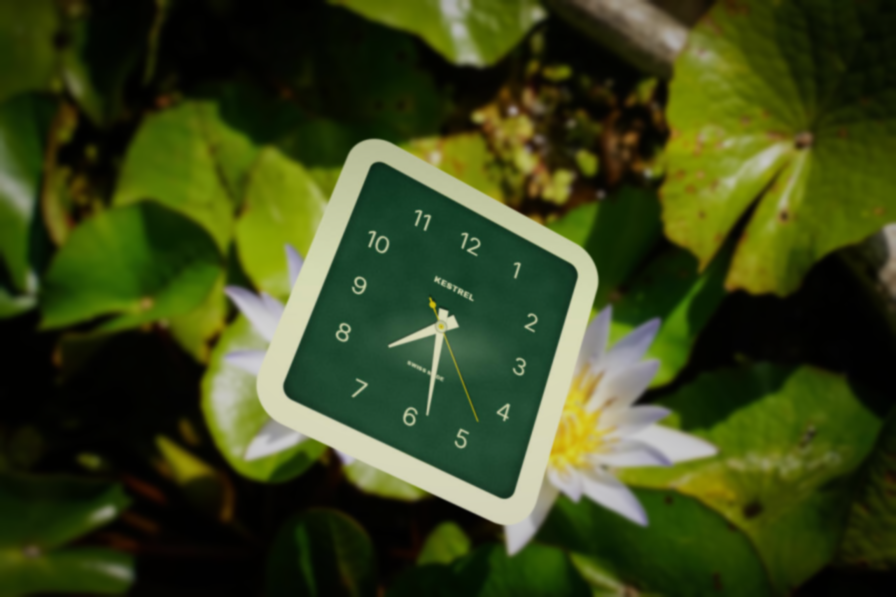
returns 7,28,23
